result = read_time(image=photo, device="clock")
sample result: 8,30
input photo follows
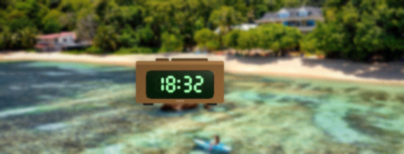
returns 18,32
